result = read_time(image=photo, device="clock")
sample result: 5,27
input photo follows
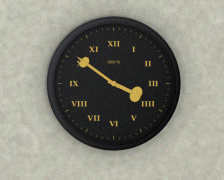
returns 3,51
